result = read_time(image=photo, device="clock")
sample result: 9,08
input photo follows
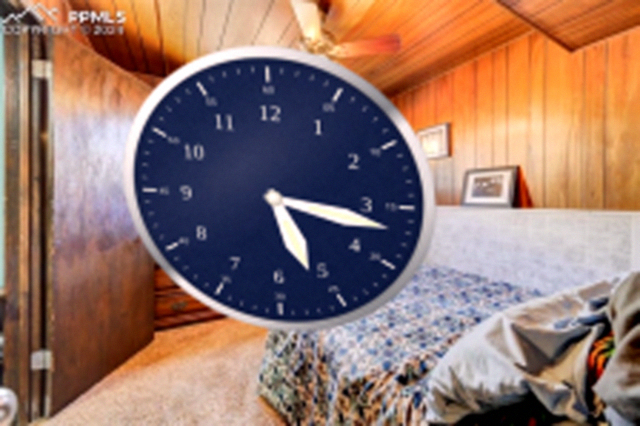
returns 5,17
